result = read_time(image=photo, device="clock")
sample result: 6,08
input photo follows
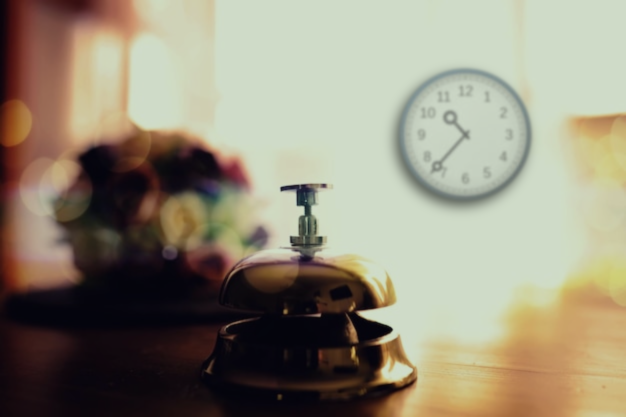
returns 10,37
